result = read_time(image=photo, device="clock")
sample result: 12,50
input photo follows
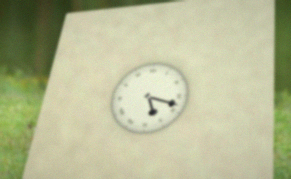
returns 5,18
